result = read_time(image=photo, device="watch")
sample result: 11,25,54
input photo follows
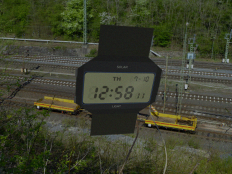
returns 12,58,11
